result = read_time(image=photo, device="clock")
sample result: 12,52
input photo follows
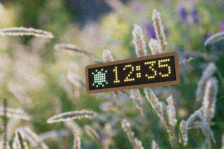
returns 12,35
